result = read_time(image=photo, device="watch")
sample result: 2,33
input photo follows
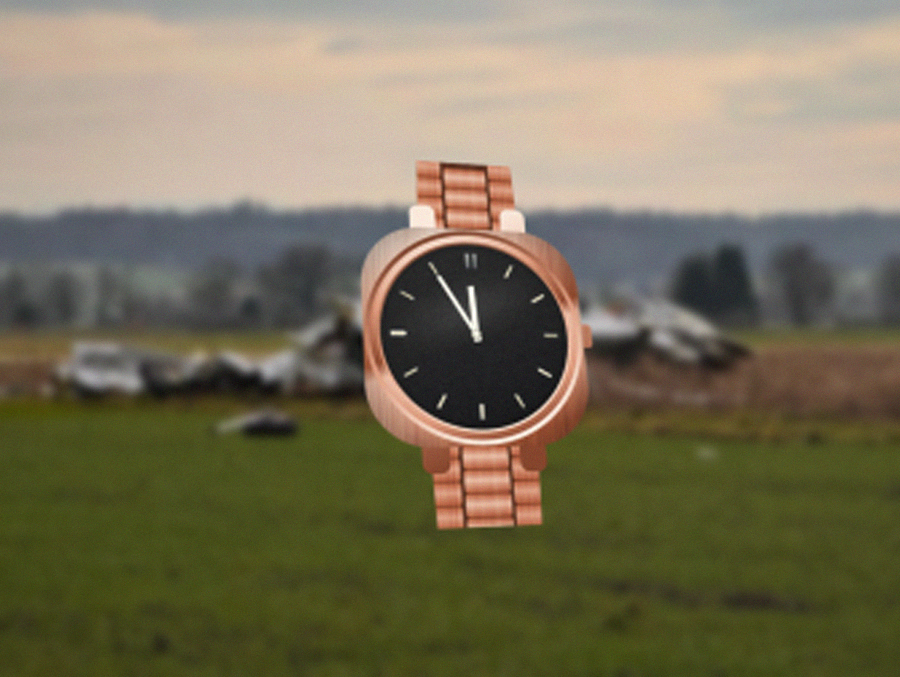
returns 11,55
